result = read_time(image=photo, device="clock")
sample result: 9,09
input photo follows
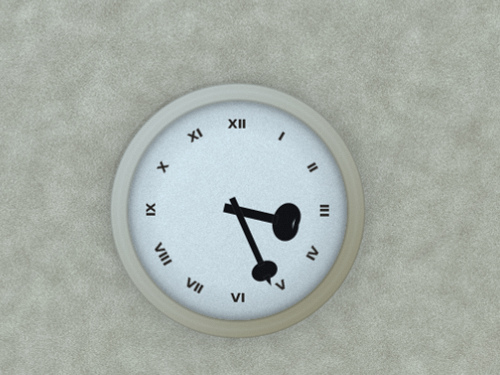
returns 3,26
